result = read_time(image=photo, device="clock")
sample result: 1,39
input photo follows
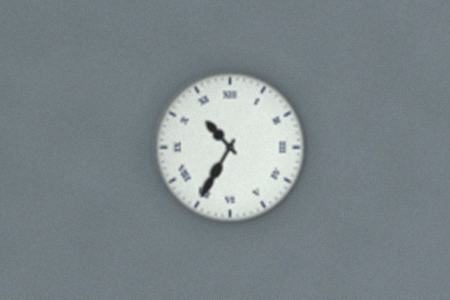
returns 10,35
